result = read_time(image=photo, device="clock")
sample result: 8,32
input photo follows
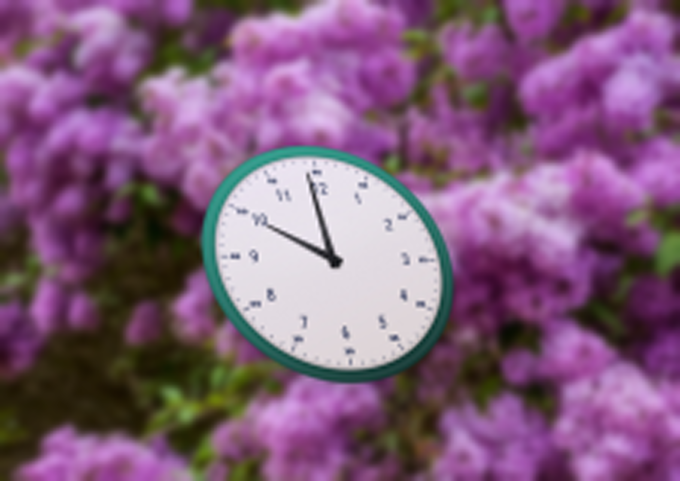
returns 9,59
